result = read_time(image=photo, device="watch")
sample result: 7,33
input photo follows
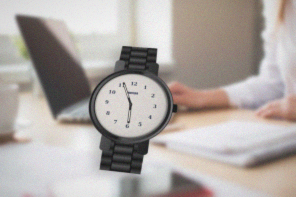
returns 5,56
